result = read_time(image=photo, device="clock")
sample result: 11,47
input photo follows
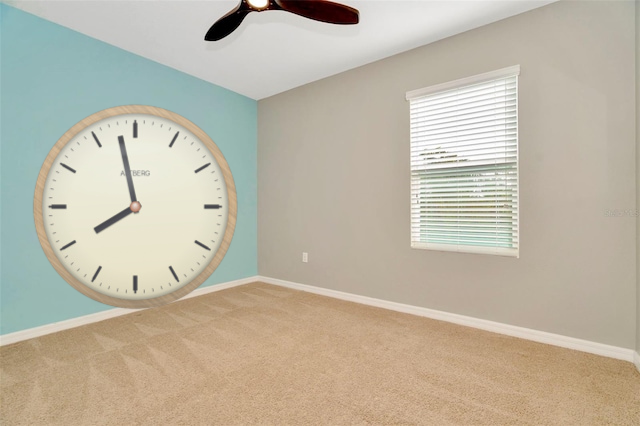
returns 7,58
